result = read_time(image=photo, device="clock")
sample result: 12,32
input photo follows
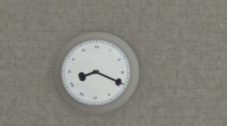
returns 8,19
